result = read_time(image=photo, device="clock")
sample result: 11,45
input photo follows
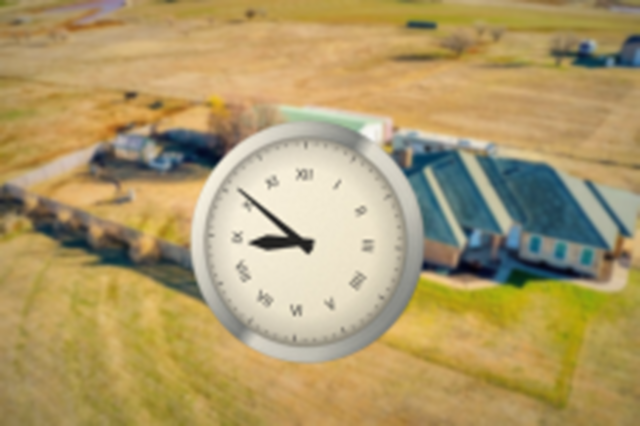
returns 8,51
